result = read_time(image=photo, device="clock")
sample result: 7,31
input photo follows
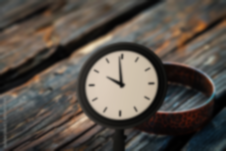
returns 9,59
